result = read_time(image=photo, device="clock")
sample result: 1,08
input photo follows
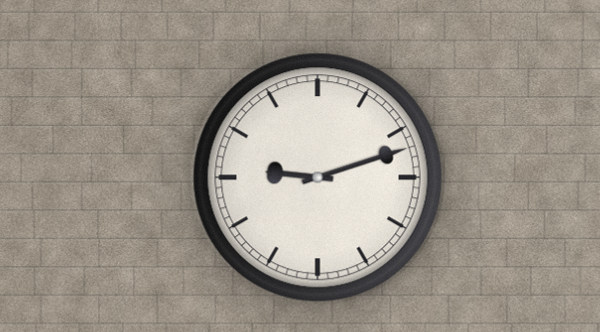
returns 9,12
